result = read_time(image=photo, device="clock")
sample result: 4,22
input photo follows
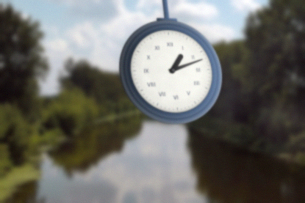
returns 1,12
